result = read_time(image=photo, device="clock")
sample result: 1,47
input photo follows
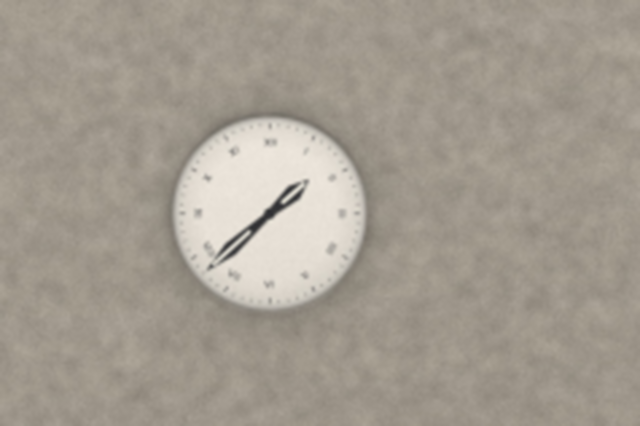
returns 1,38
